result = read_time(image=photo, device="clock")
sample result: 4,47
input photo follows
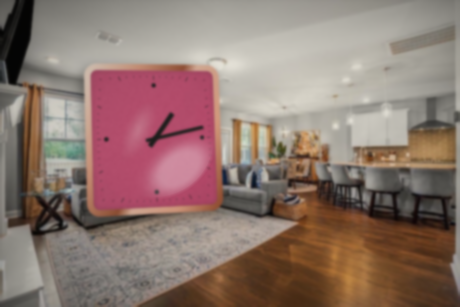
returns 1,13
